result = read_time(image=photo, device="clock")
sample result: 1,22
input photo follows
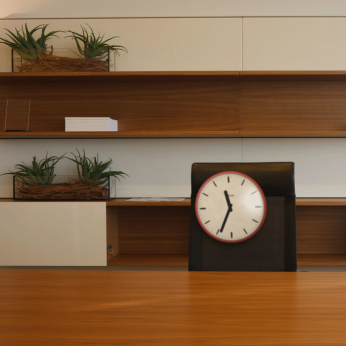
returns 11,34
